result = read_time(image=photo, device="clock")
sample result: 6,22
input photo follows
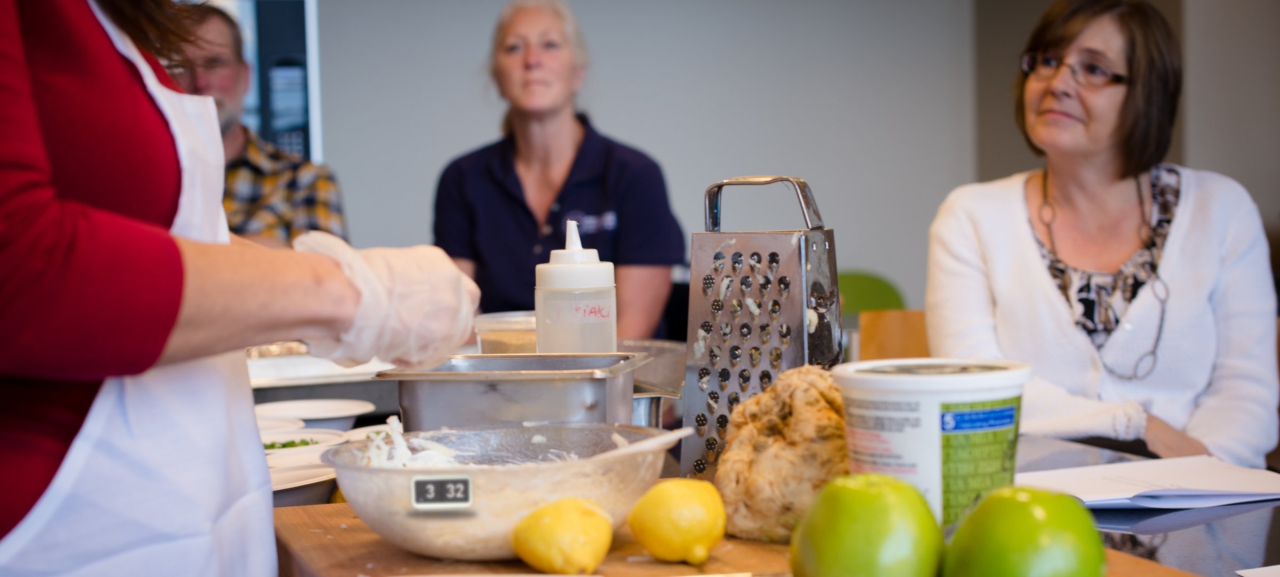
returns 3,32
